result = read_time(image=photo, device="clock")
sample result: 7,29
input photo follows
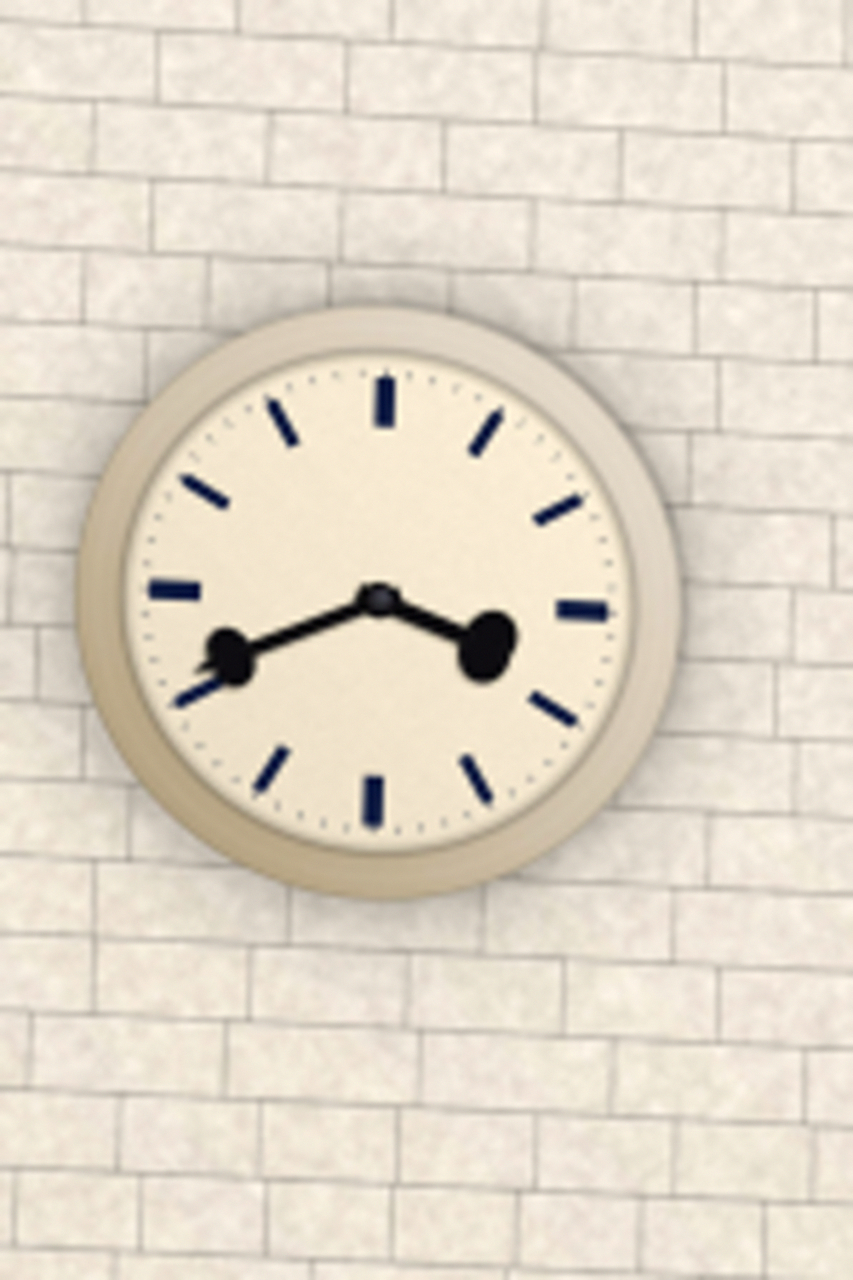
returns 3,41
